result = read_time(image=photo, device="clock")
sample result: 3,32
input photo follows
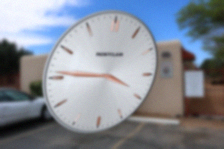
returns 3,46
